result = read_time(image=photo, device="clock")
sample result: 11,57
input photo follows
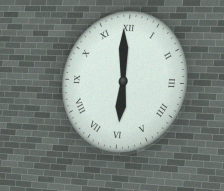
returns 5,59
